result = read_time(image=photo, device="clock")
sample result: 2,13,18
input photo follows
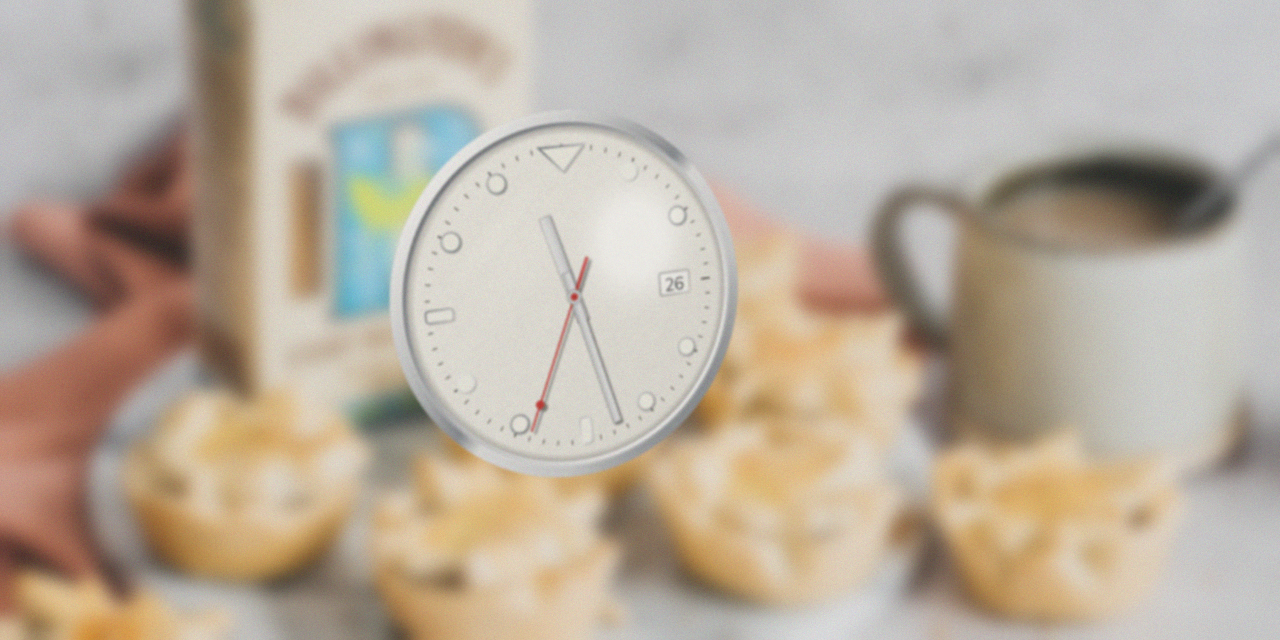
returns 11,27,34
